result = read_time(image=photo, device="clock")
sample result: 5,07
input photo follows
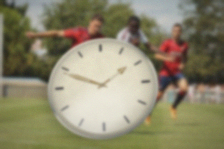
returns 1,49
